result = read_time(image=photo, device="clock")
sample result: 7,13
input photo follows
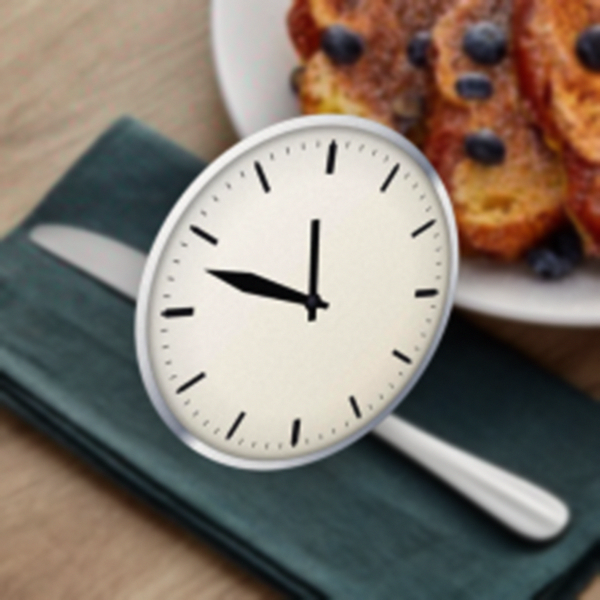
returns 11,48
